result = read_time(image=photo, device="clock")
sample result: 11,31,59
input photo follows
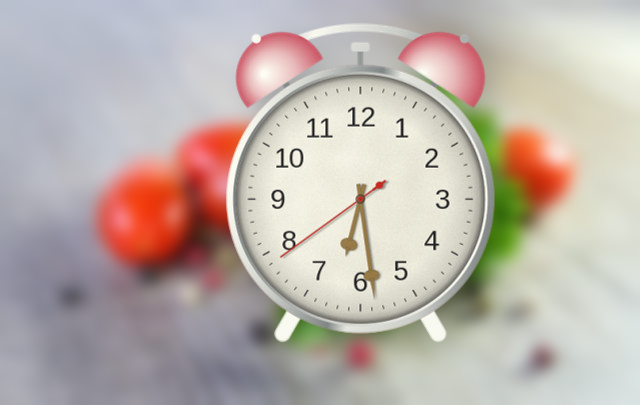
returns 6,28,39
